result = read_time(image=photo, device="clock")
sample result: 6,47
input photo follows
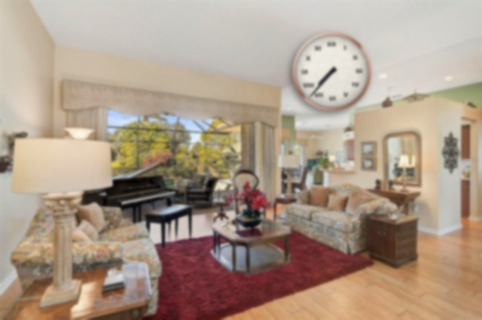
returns 7,37
